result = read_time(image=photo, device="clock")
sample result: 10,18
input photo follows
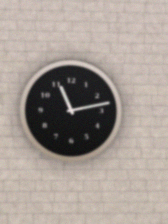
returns 11,13
